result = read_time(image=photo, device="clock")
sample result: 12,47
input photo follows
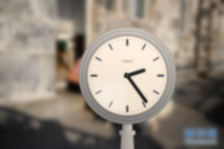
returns 2,24
